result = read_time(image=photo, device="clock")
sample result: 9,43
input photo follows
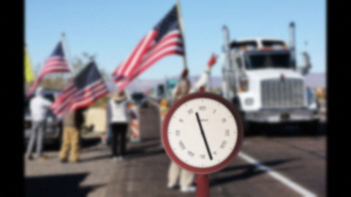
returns 11,27
